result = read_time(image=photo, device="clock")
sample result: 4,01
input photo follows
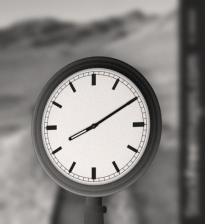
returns 8,10
